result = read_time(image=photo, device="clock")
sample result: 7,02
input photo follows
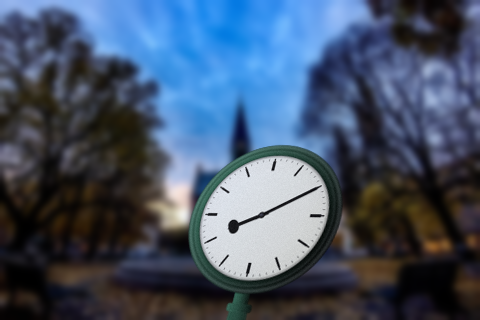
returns 8,10
